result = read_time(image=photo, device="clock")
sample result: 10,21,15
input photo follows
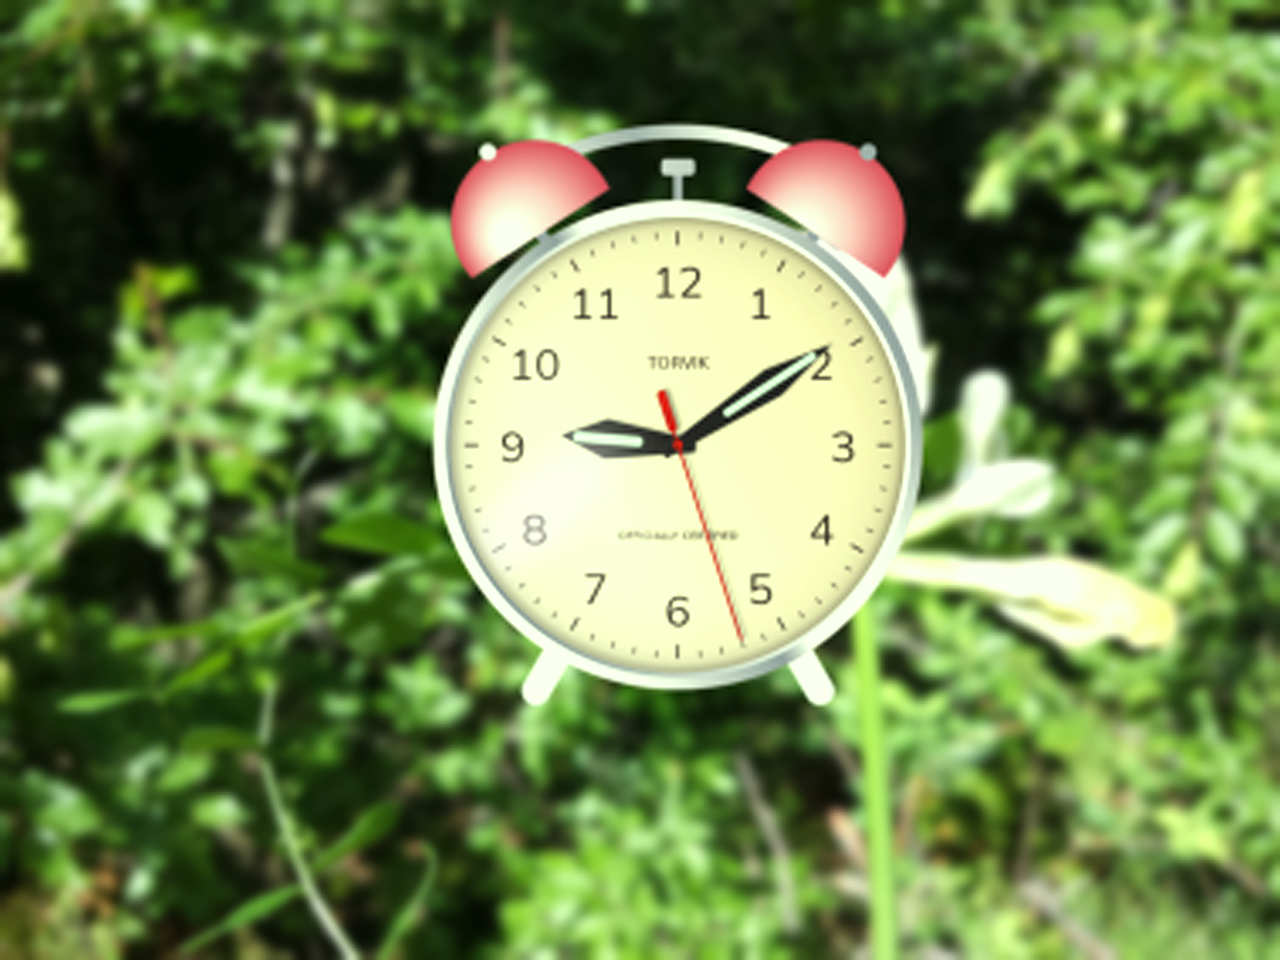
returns 9,09,27
